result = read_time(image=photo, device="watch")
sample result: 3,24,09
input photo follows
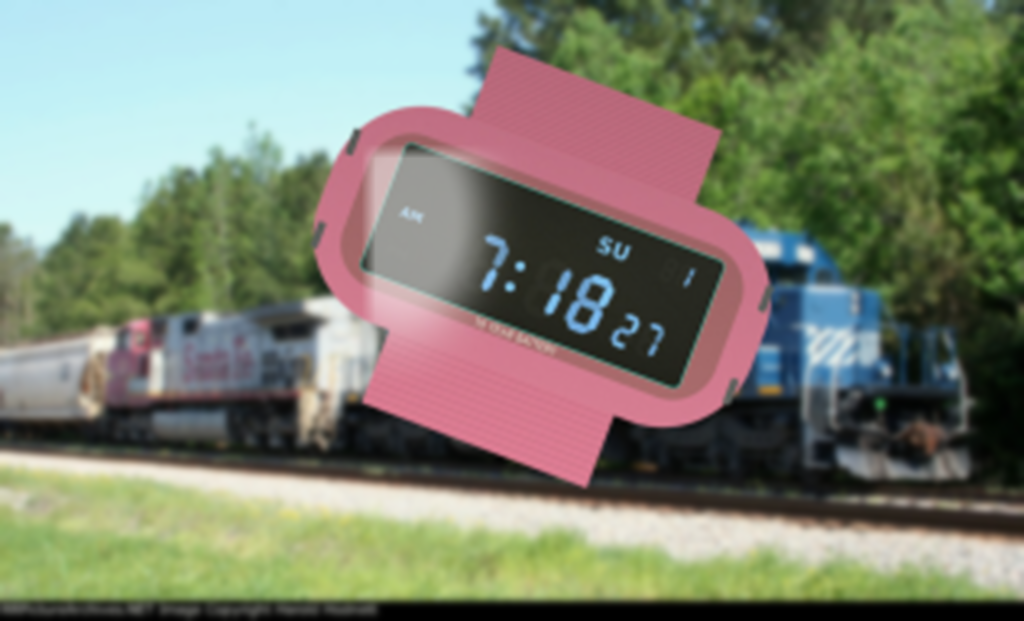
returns 7,18,27
